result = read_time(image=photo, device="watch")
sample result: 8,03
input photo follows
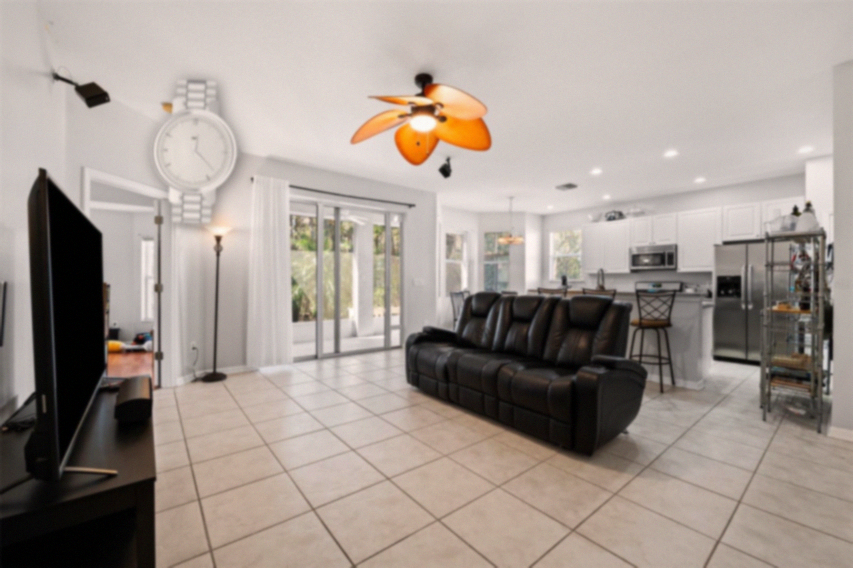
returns 12,22
